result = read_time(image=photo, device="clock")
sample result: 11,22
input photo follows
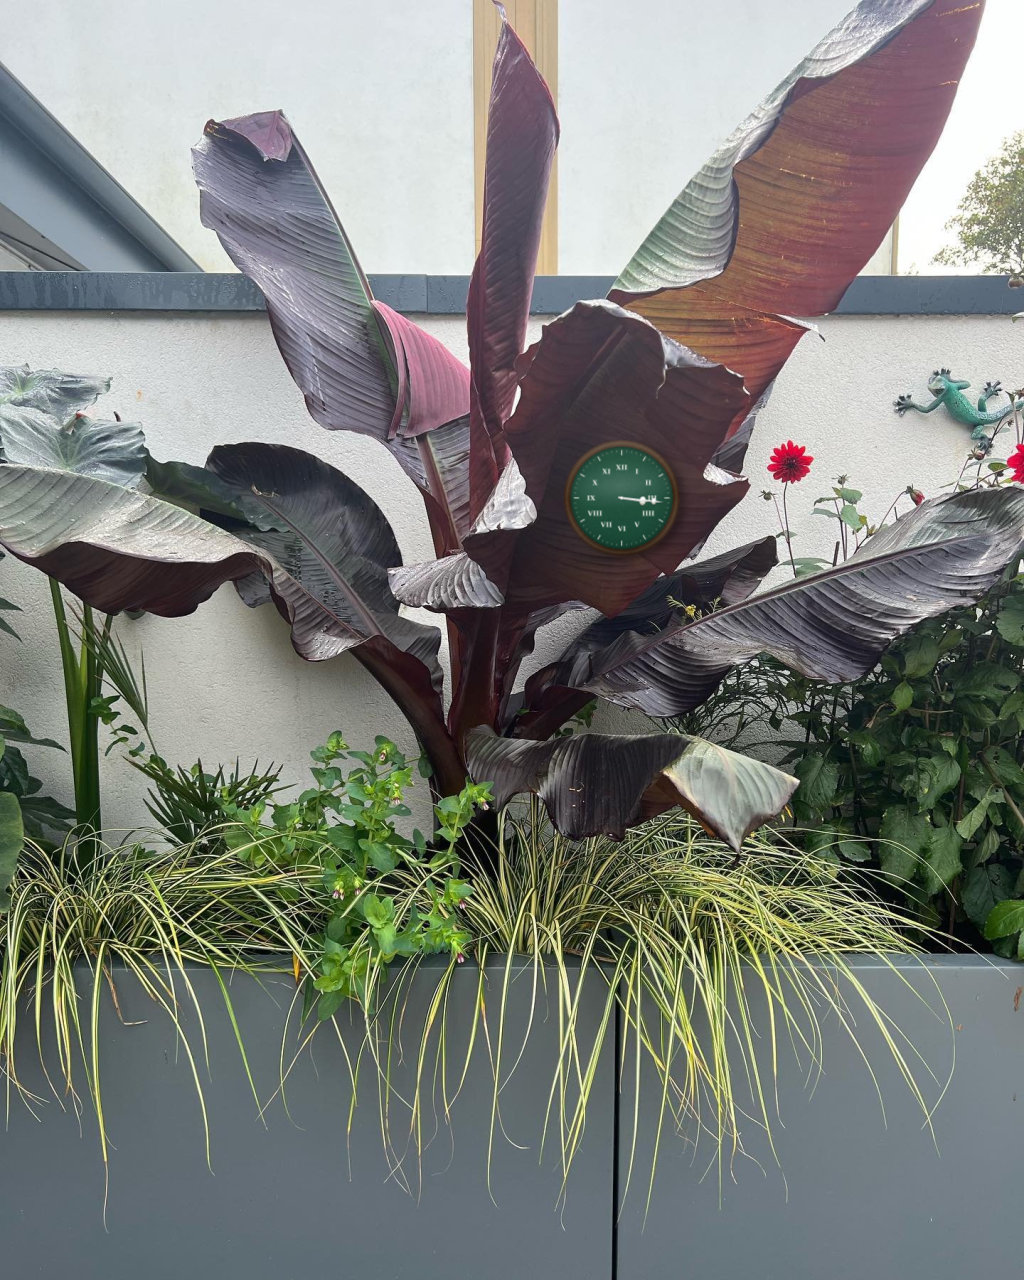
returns 3,16
